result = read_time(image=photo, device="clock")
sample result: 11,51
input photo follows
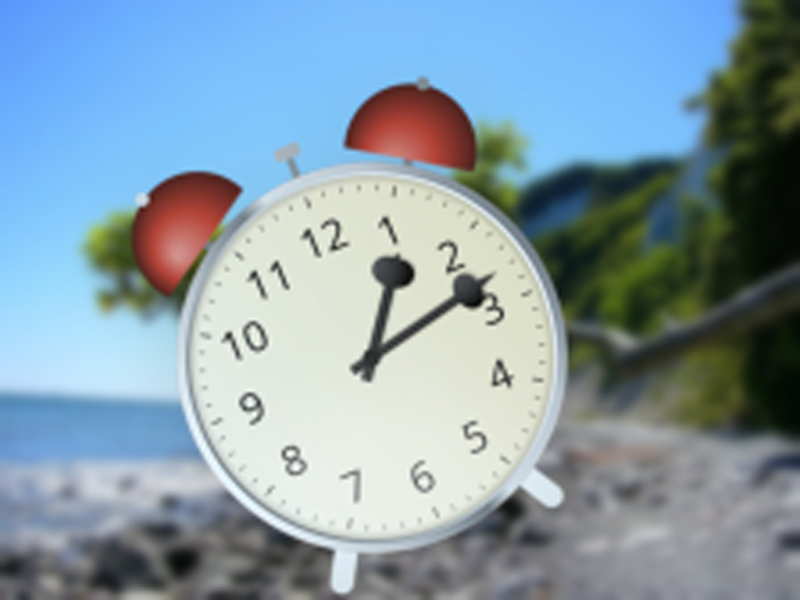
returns 1,13
